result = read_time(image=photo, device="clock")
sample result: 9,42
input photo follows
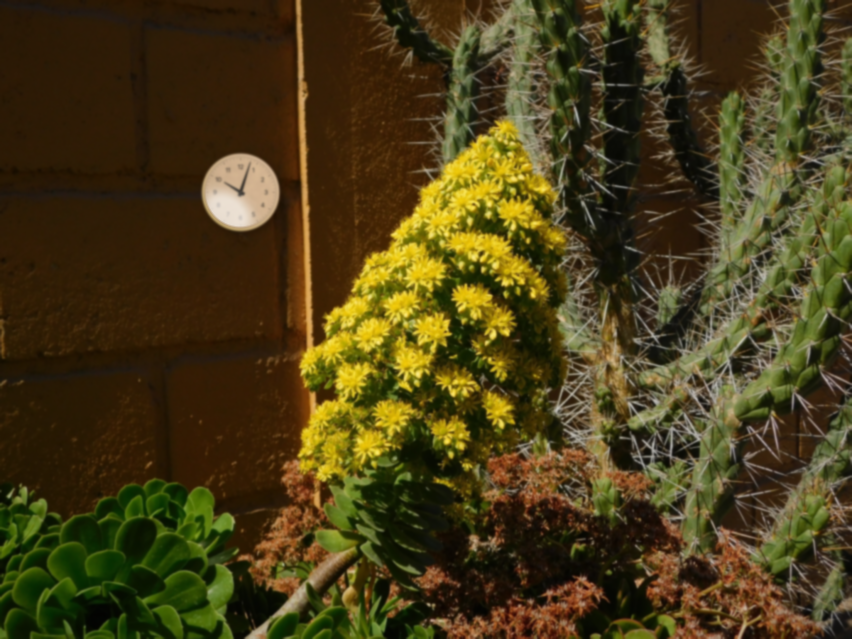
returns 10,03
